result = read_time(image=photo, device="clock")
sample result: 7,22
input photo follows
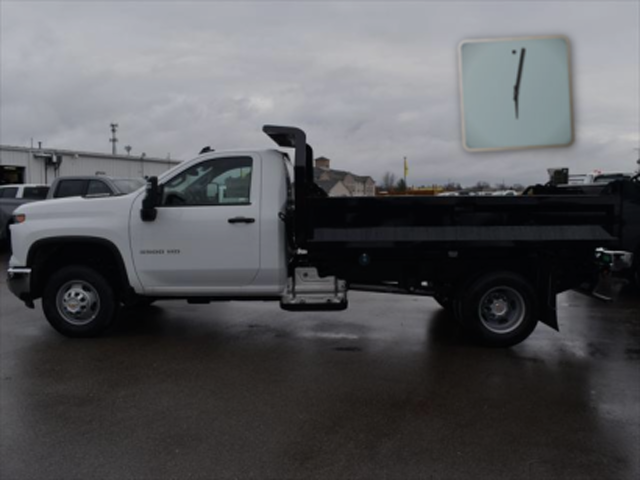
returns 6,02
